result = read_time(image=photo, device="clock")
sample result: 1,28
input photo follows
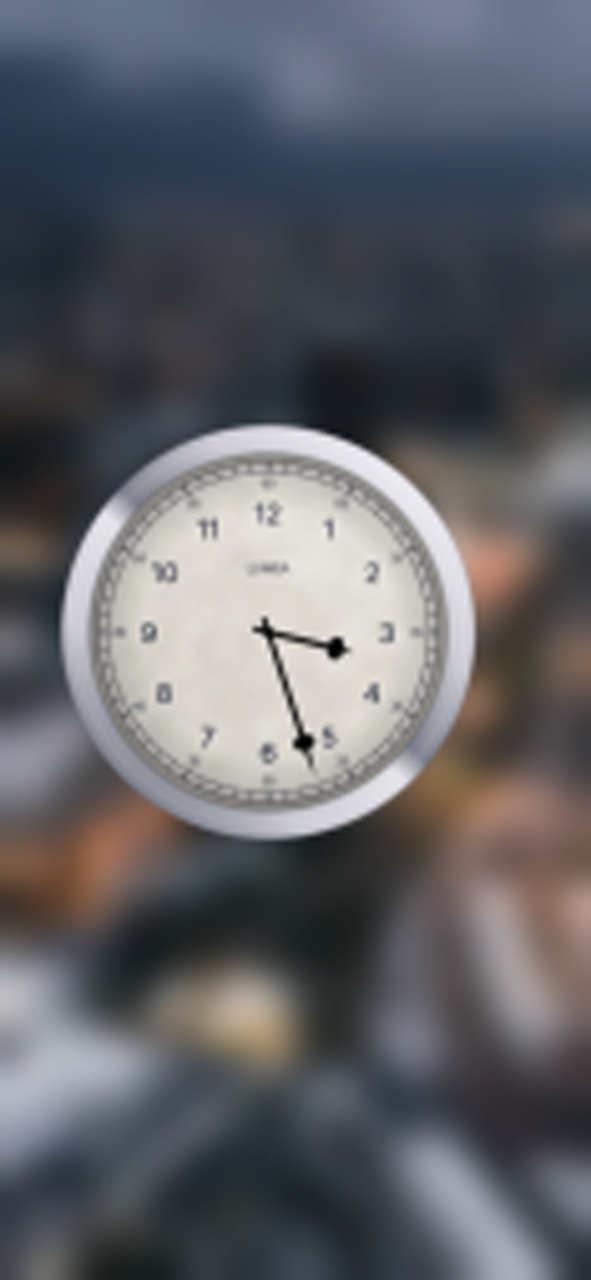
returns 3,27
